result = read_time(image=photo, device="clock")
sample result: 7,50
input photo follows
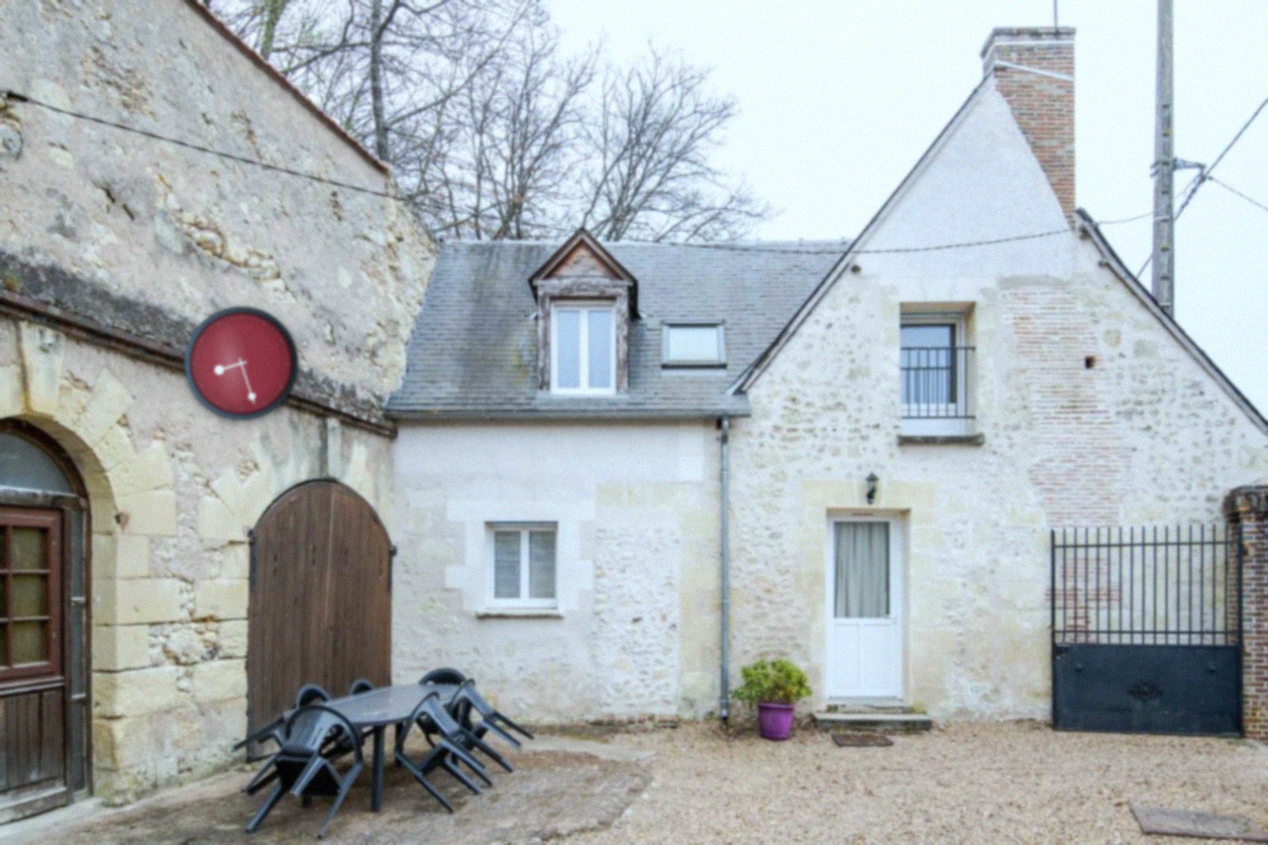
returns 8,27
